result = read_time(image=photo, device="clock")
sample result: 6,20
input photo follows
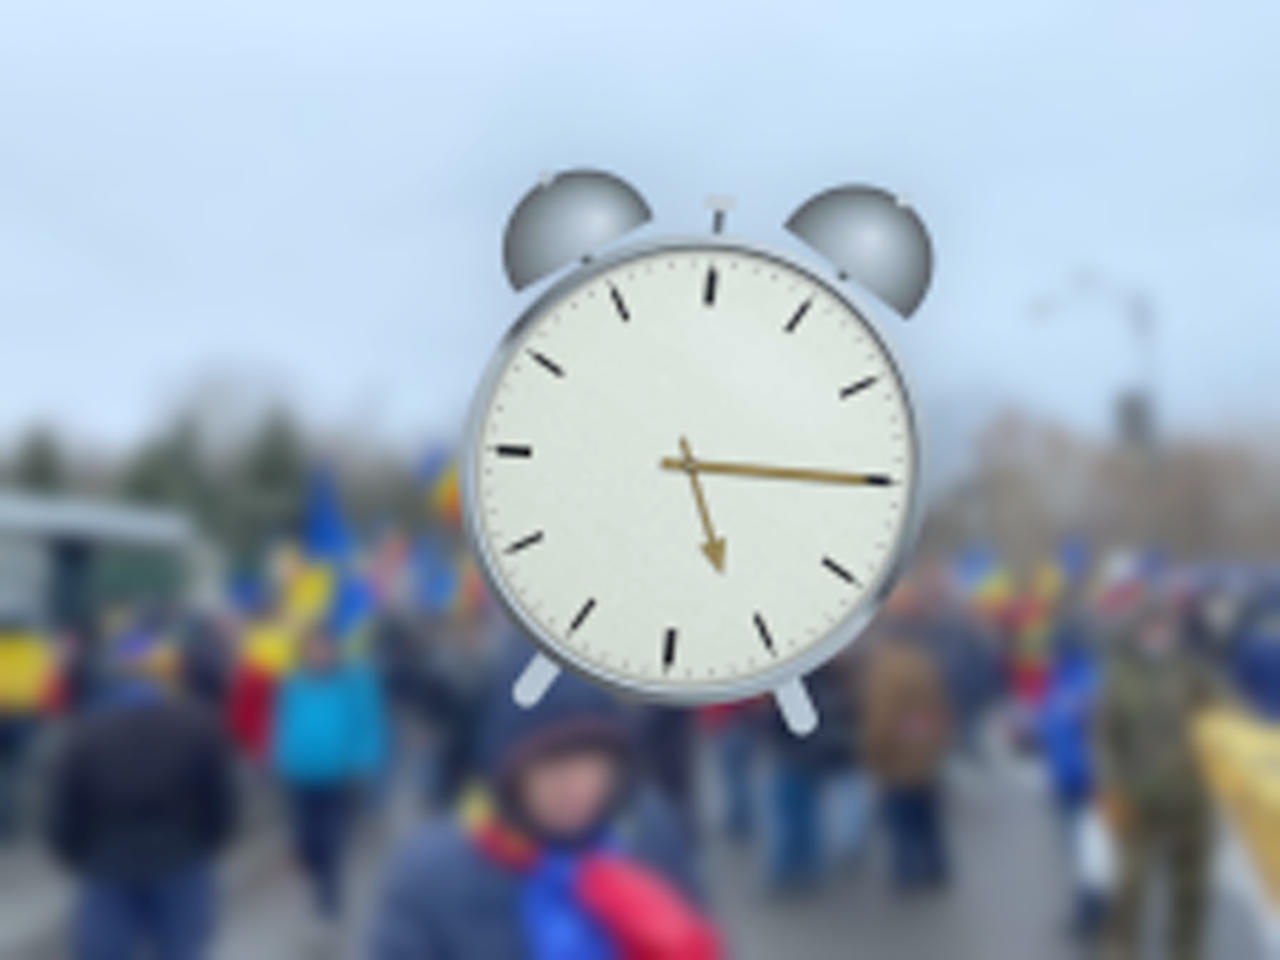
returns 5,15
